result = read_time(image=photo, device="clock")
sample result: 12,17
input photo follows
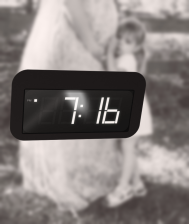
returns 7,16
